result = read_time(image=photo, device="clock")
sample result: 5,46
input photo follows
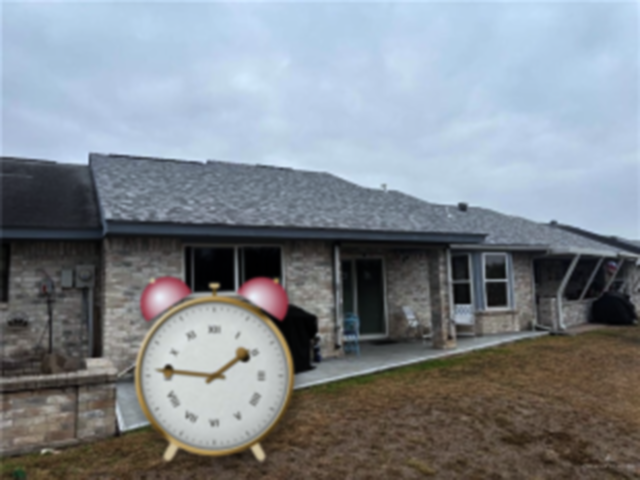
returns 1,46
